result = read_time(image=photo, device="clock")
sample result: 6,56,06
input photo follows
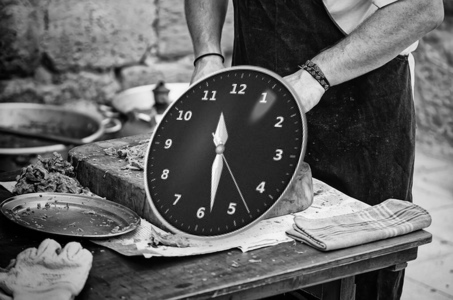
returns 11,28,23
